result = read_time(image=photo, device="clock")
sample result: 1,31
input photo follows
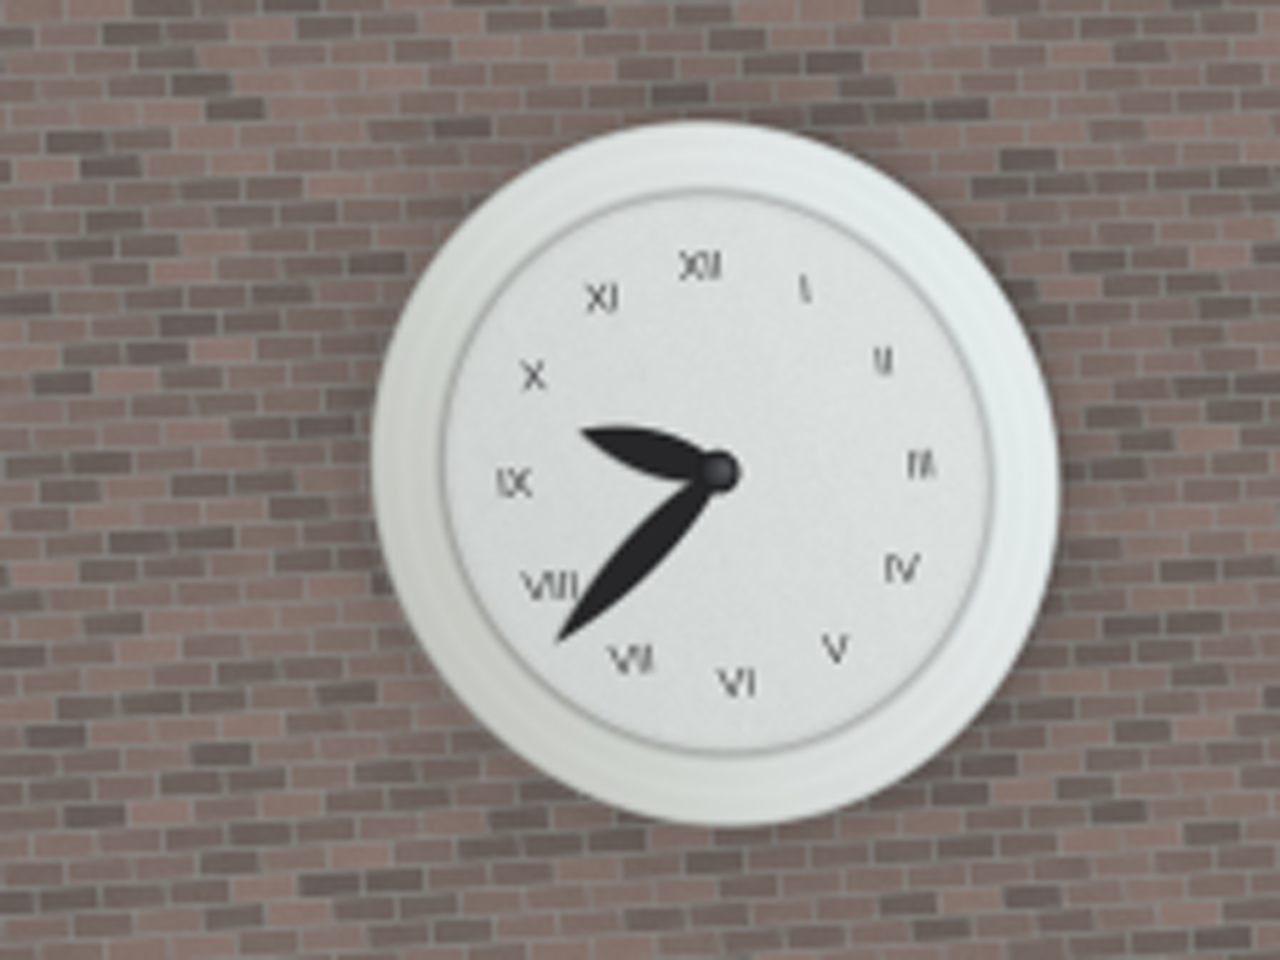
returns 9,38
